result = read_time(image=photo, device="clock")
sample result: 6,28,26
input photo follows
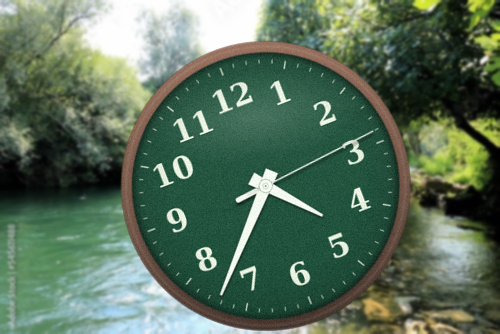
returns 4,37,14
